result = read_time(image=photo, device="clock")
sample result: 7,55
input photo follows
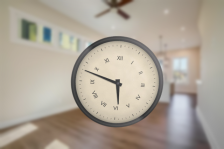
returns 5,48
